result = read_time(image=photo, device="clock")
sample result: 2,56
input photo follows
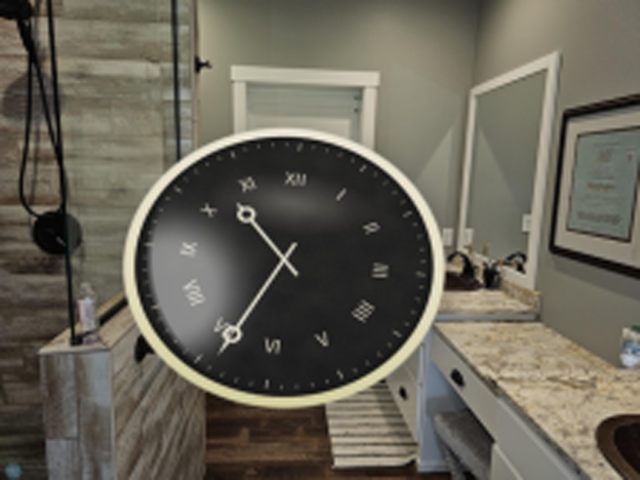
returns 10,34
